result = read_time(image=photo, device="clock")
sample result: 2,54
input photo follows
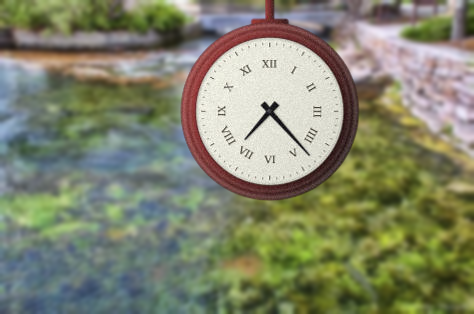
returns 7,23
